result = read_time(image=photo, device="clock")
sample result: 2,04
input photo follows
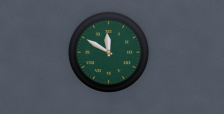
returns 11,50
